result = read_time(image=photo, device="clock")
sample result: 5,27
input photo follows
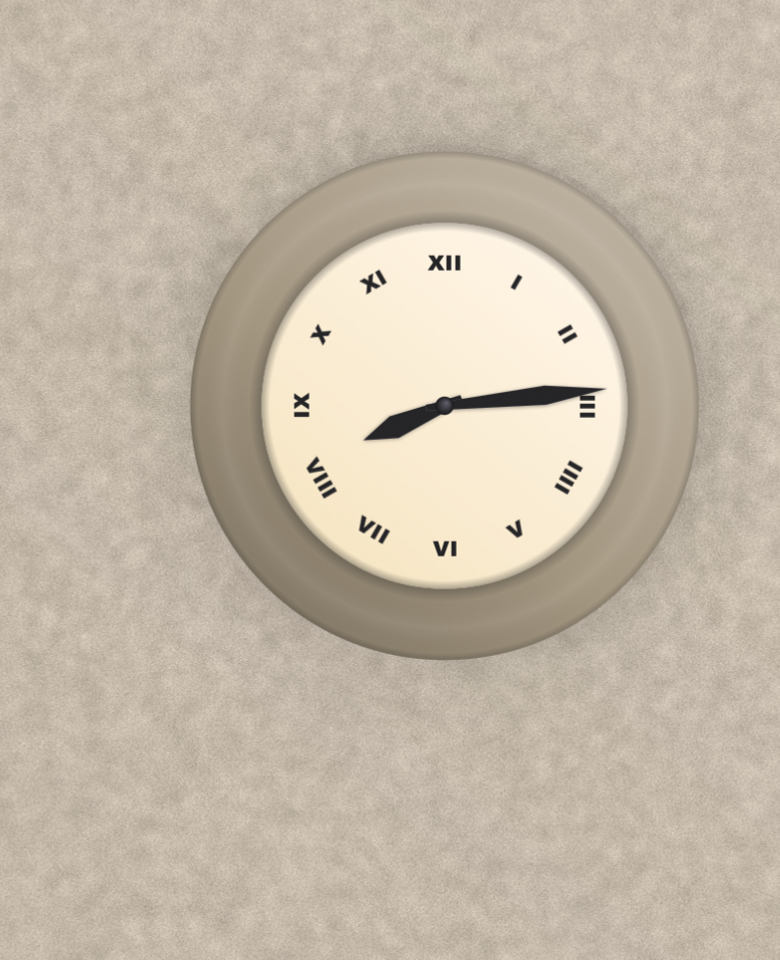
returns 8,14
